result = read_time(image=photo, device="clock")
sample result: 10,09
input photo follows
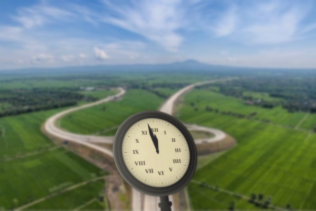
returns 11,58
